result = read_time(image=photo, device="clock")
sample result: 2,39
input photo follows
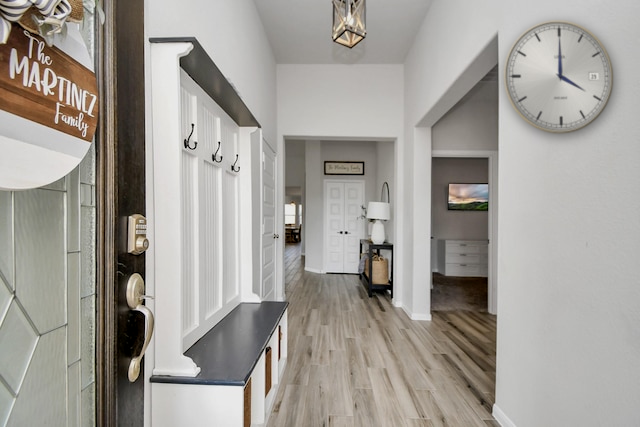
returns 4,00
